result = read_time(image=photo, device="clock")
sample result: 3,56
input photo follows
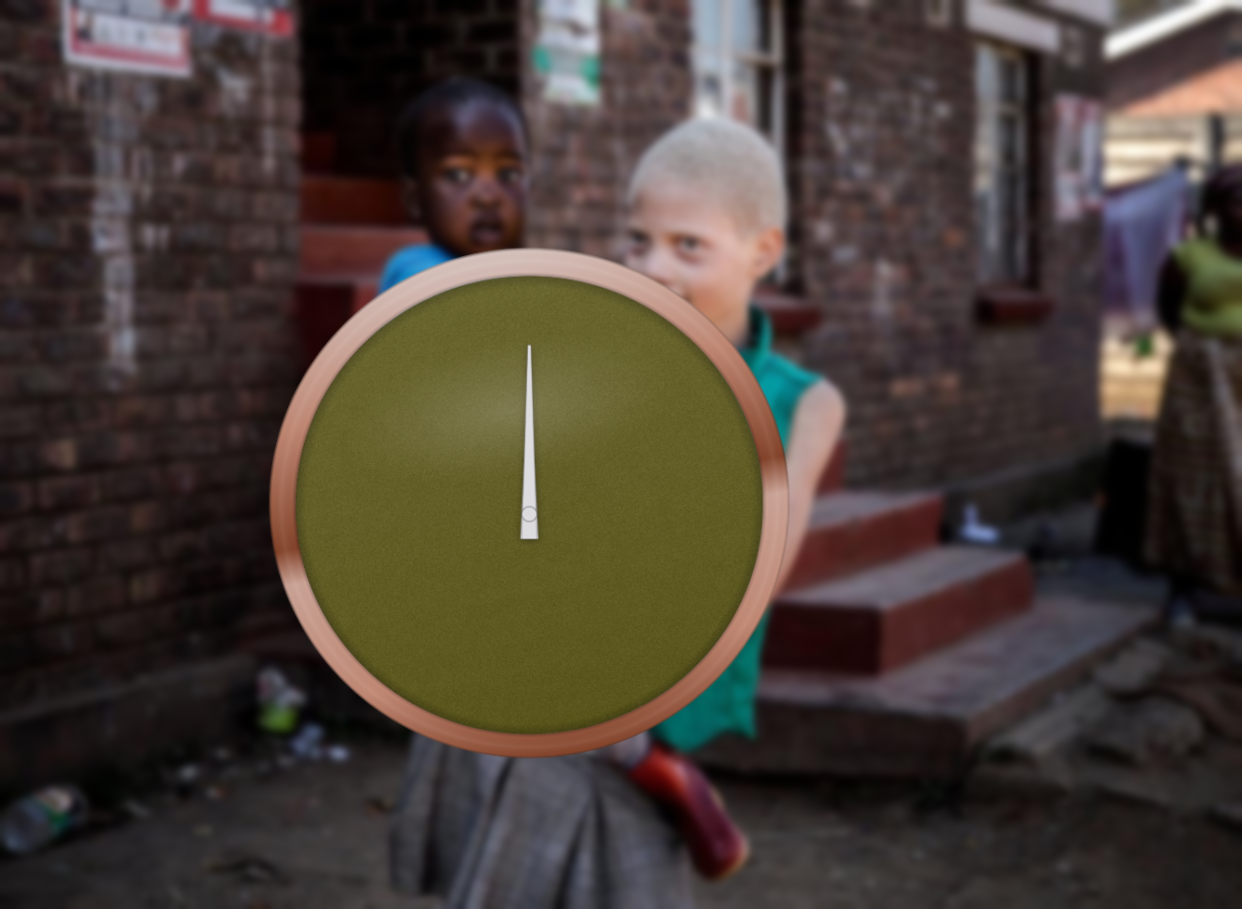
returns 12,00
